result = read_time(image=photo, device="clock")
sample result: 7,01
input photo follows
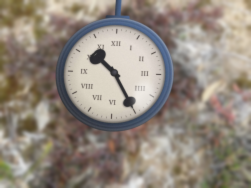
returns 10,25
